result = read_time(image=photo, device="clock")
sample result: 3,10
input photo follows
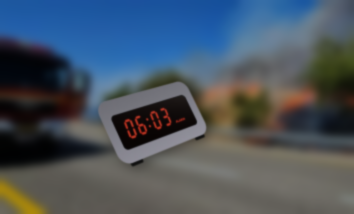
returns 6,03
